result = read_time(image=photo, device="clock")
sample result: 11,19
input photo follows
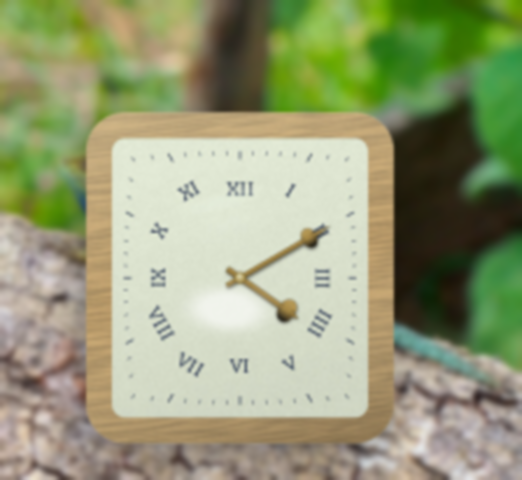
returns 4,10
